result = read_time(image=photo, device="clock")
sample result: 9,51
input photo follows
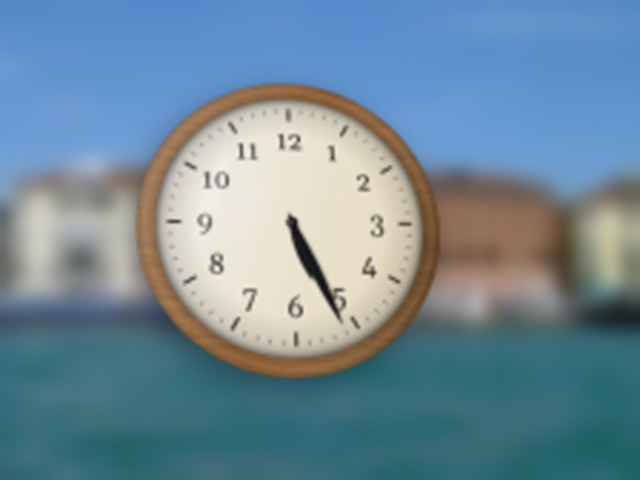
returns 5,26
